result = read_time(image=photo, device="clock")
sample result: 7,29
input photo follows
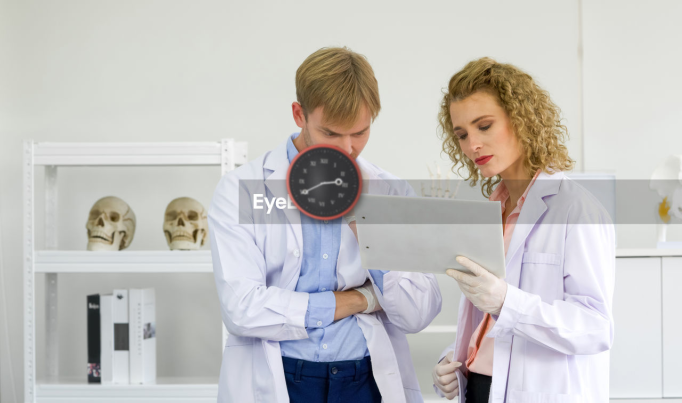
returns 2,40
